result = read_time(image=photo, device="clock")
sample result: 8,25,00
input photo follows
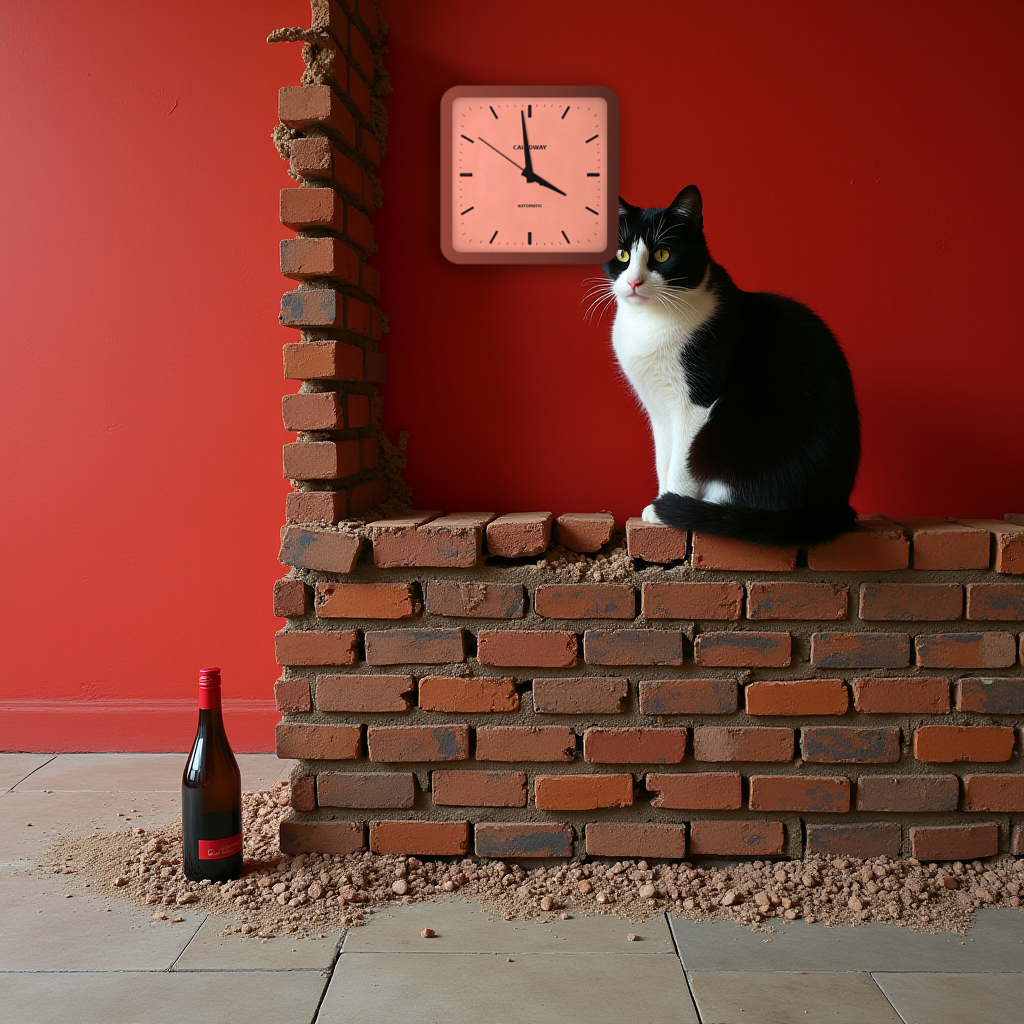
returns 3,58,51
